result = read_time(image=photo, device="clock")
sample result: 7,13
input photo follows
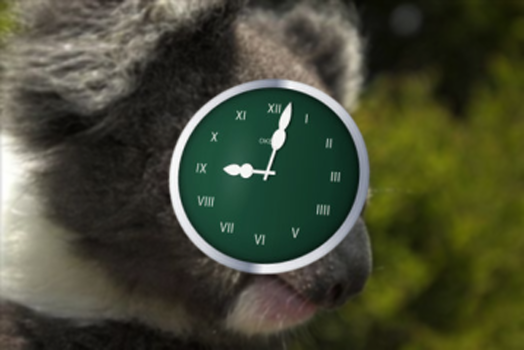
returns 9,02
